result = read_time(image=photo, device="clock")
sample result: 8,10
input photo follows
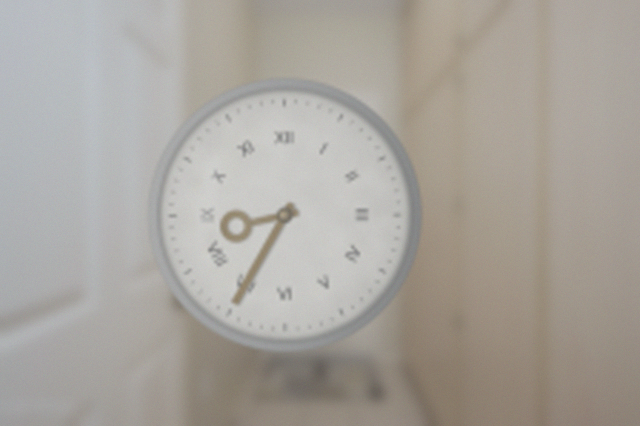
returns 8,35
